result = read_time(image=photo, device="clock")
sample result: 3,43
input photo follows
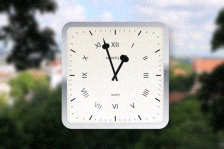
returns 12,57
